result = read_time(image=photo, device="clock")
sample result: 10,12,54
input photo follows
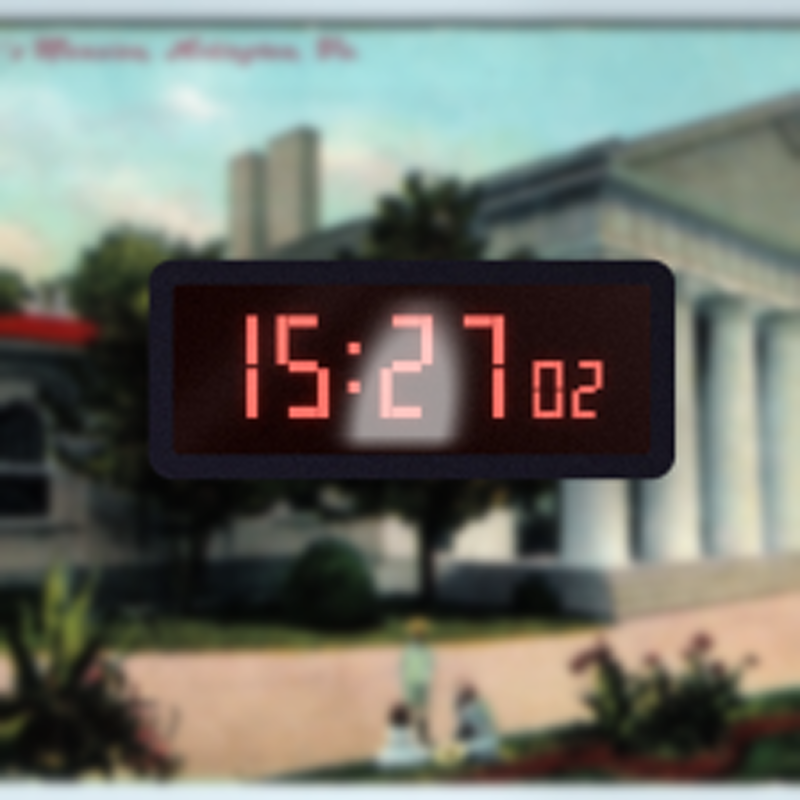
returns 15,27,02
